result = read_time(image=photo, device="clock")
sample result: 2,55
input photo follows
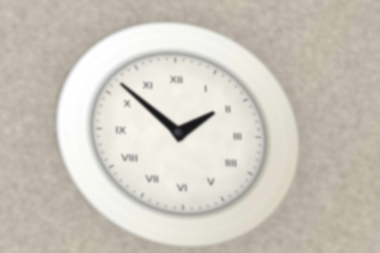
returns 1,52
